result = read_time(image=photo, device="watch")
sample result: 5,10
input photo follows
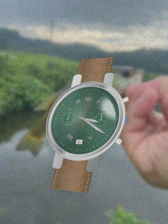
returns 3,20
